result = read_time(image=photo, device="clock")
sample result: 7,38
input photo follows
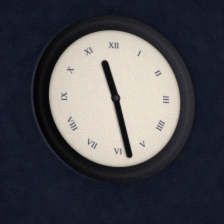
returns 11,28
